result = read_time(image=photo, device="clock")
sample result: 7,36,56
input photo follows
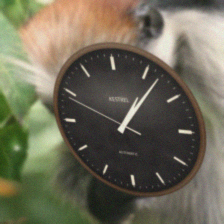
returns 1,06,49
